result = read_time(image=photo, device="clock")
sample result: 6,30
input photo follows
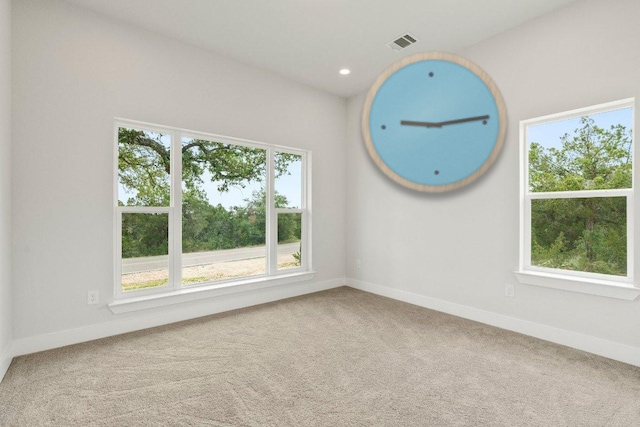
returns 9,14
